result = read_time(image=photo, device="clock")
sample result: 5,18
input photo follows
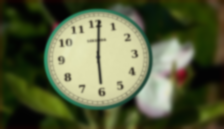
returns 6,01
